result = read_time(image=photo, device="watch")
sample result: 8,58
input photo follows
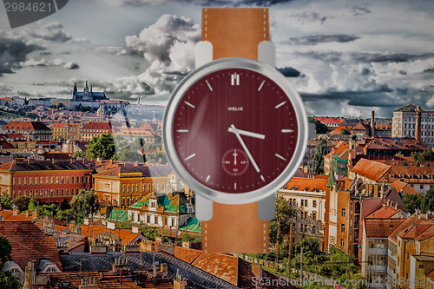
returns 3,25
